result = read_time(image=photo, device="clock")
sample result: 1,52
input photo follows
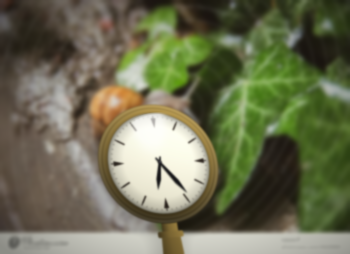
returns 6,24
